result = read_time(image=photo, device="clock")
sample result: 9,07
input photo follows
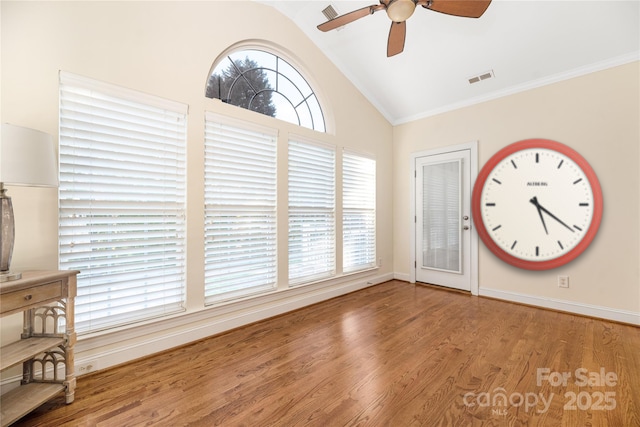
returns 5,21
